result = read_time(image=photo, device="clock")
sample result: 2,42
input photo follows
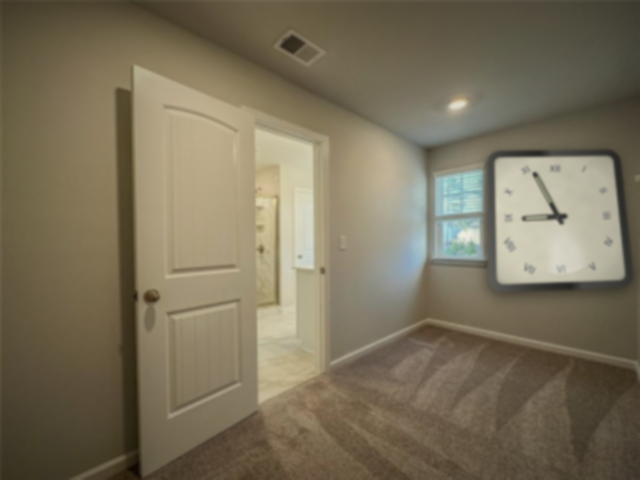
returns 8,56
